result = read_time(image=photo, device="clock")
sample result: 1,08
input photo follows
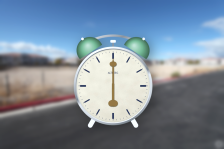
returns 6,00
